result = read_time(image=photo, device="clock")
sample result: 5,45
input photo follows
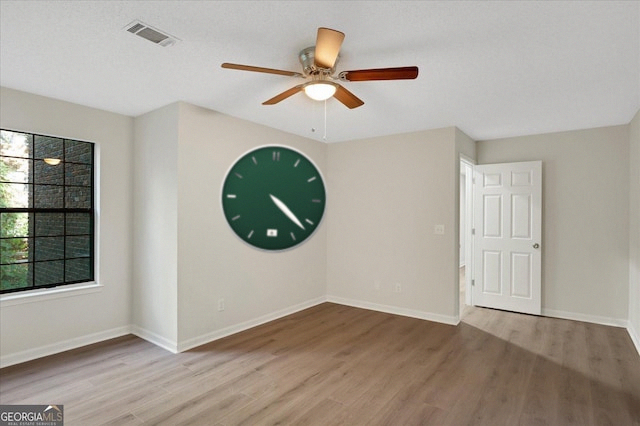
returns 4,22
